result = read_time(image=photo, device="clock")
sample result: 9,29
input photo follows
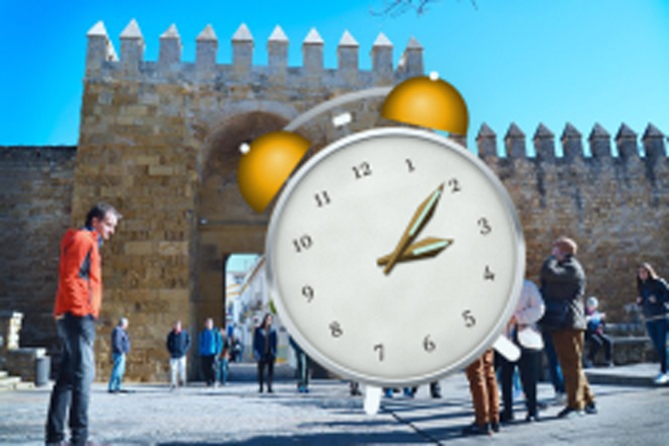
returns 3,09
